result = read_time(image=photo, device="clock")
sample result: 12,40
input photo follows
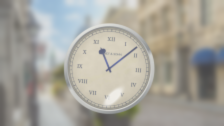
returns 11,08
